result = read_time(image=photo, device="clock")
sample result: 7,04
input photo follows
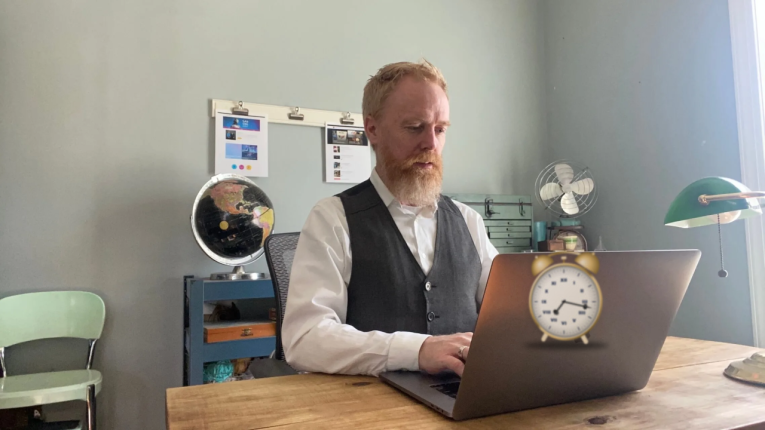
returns 7,17
